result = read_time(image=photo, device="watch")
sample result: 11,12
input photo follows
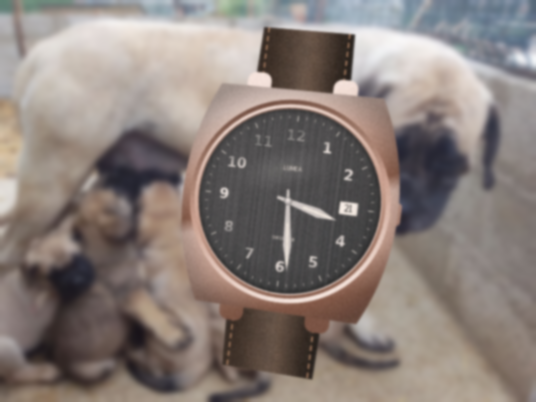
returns 3,29
